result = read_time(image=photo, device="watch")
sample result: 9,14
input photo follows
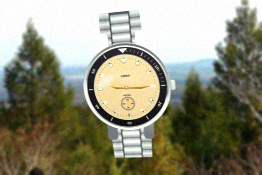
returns 9,15
